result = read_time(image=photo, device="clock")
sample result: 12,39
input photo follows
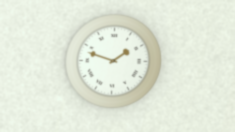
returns 1,48
